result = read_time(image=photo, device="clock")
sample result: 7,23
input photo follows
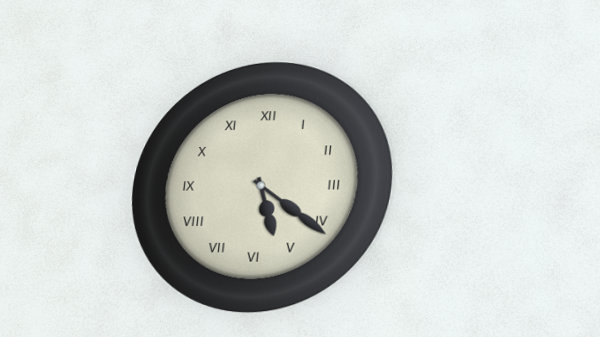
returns 5,21
